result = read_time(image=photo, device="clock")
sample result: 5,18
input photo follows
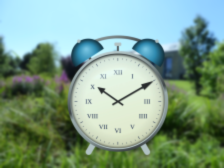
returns 10,10
